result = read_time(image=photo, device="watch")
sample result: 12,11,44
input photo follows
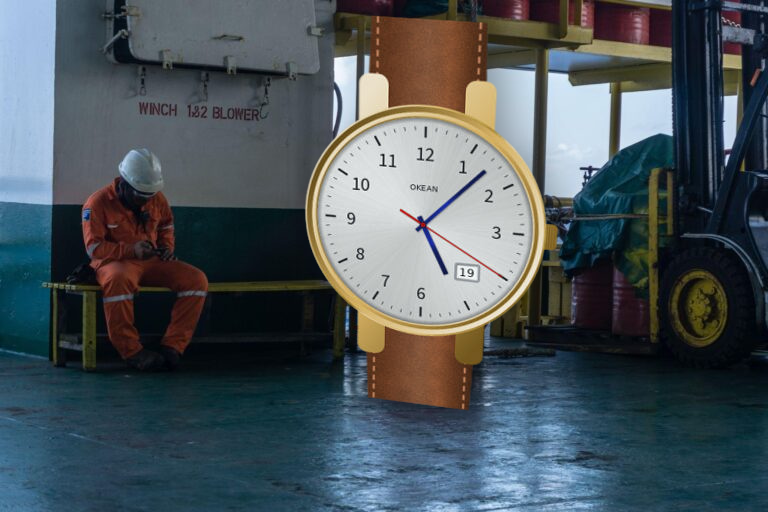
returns 5,07,20
